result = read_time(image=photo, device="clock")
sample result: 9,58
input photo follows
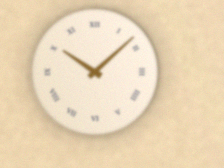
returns 10,08
